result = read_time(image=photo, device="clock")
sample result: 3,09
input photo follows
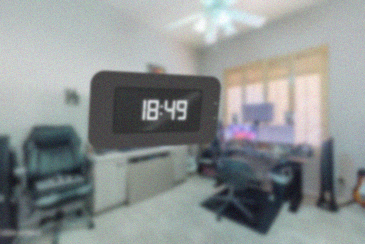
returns 18,49
